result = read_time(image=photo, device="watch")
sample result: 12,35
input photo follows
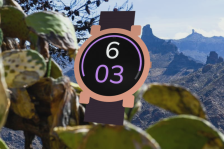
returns 6,03
